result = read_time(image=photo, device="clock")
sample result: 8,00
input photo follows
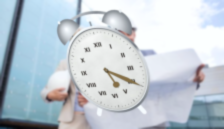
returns 5,20
